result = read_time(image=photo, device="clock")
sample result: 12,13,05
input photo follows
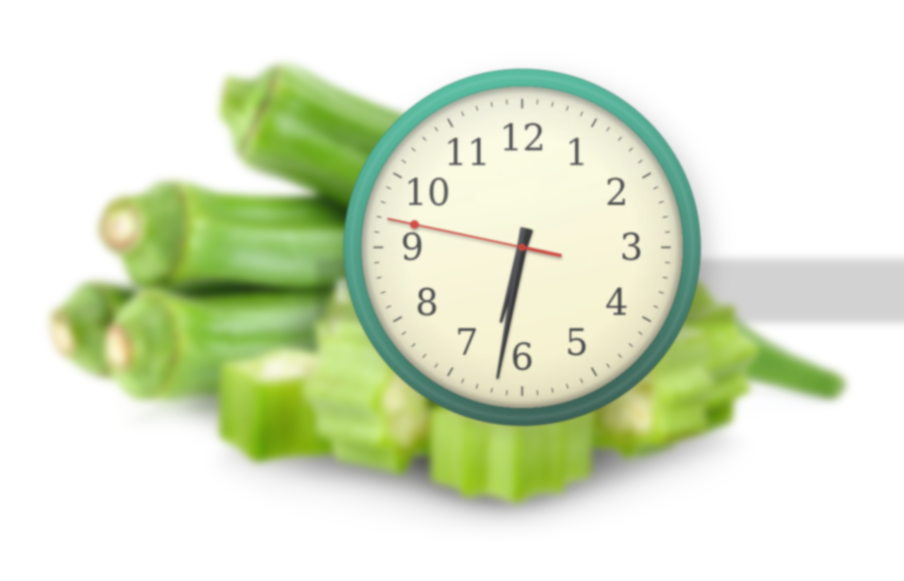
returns 6,31,47
